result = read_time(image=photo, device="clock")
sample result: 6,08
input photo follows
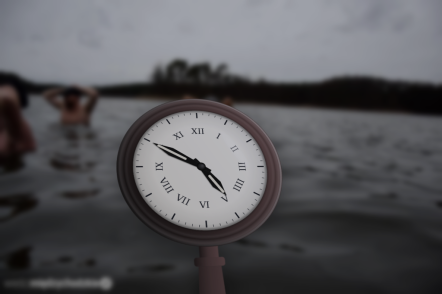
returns 4,50
